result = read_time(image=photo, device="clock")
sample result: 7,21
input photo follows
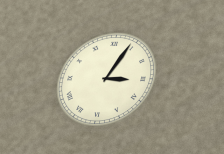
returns 3,04
